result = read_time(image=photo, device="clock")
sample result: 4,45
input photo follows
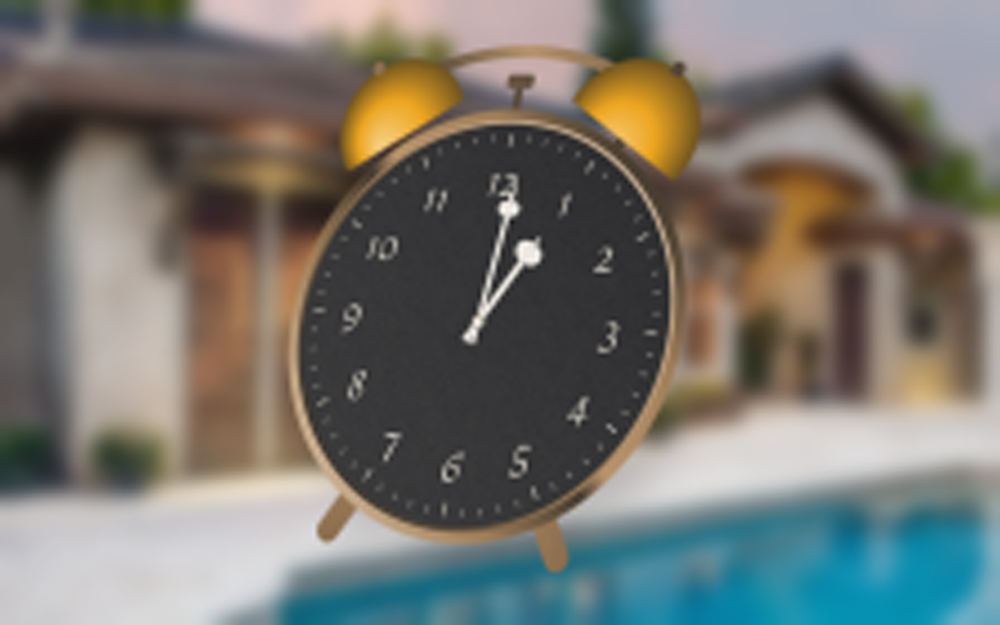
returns 1,01
